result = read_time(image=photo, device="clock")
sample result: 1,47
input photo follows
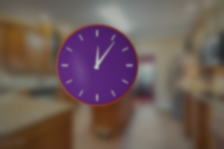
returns 12,06
